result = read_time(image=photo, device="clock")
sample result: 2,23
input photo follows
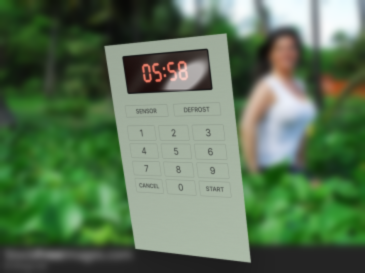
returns 5,58
